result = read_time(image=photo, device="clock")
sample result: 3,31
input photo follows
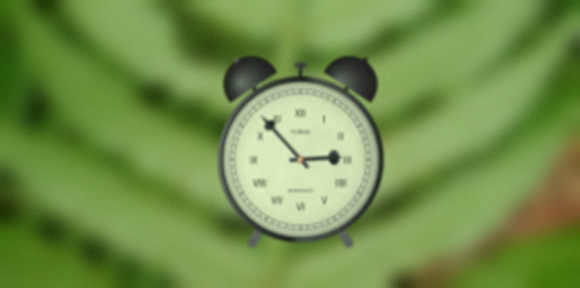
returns 2,53
